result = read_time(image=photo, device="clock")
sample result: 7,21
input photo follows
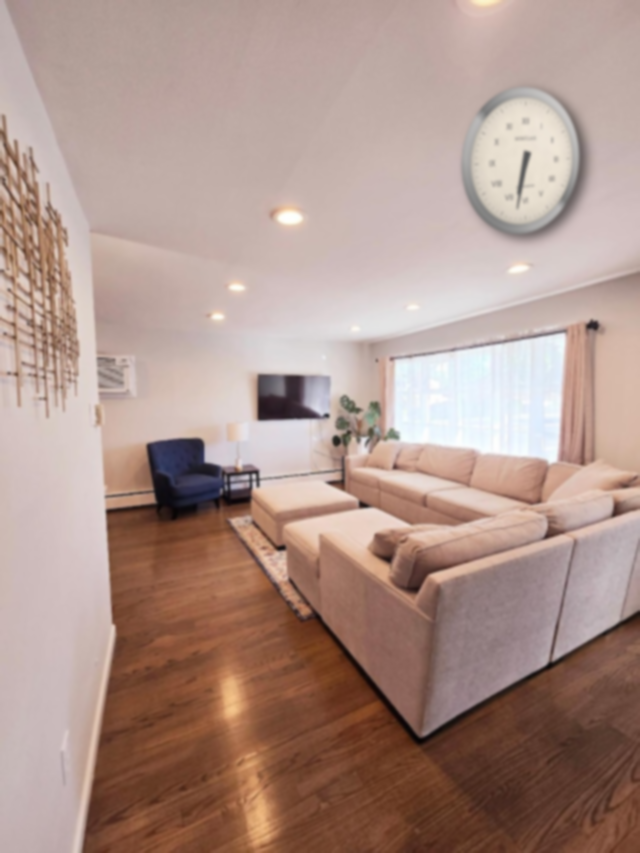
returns 6,32
